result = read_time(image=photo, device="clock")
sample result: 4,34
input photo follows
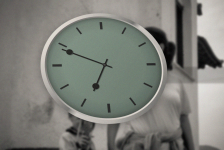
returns 6,49
